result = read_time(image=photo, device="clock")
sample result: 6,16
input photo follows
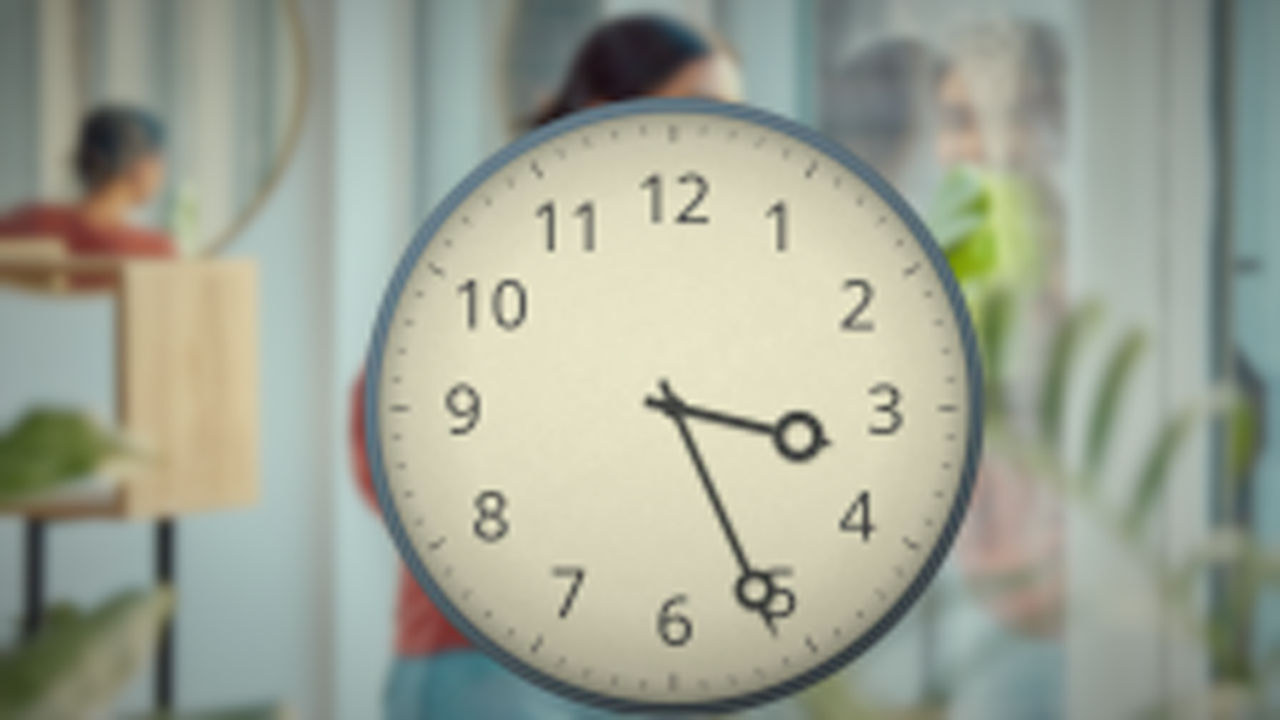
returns 3,26
